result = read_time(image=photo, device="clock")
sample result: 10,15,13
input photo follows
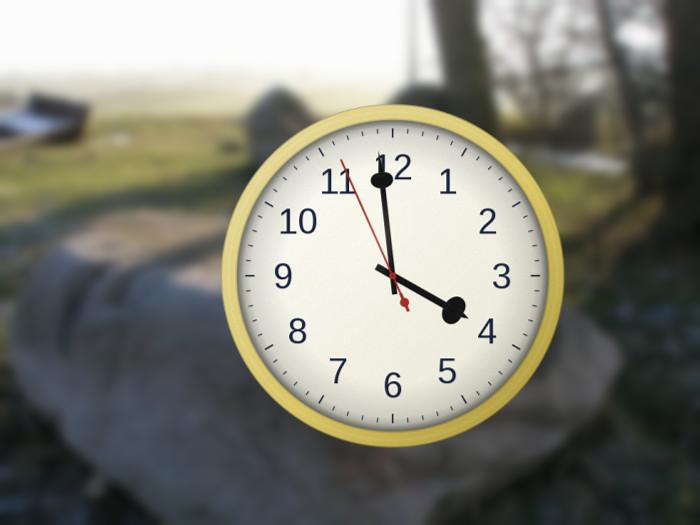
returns 3,58,56
